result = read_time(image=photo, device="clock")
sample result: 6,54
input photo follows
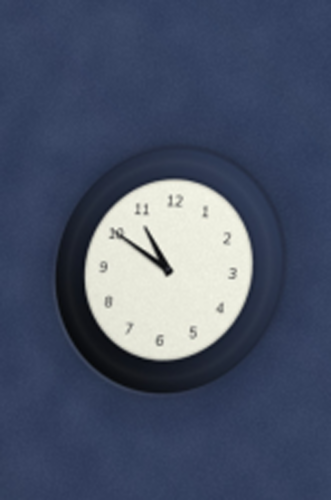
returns 10,50
